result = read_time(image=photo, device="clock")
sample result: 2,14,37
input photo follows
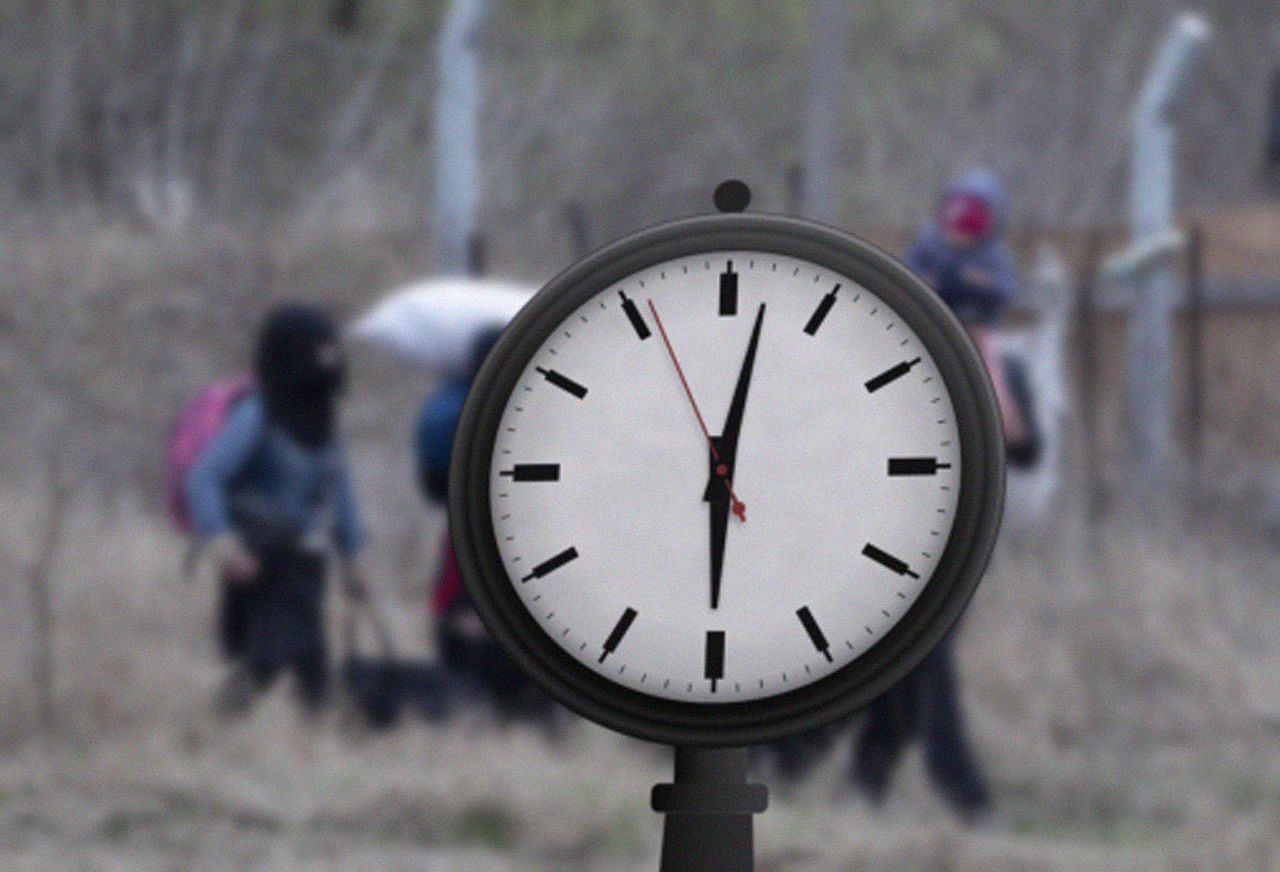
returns 6,01,56
